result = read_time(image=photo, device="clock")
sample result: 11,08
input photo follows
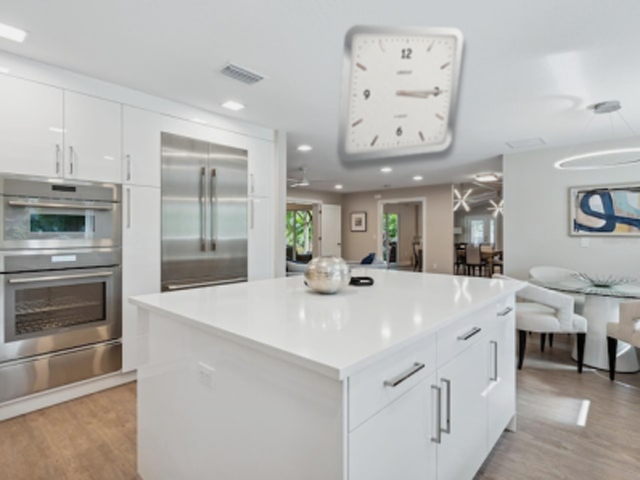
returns 3,15
